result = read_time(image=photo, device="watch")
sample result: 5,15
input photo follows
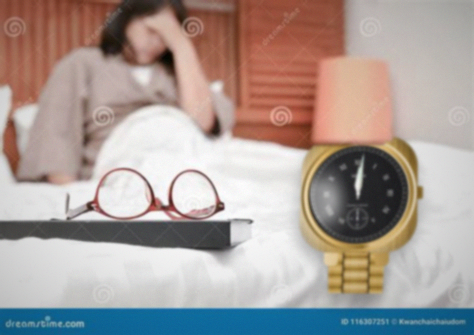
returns 12,01
